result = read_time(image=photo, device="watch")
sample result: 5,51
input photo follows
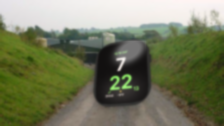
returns 7,22
